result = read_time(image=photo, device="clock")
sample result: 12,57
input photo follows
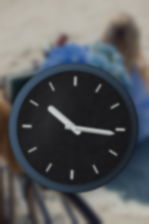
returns 10,16
